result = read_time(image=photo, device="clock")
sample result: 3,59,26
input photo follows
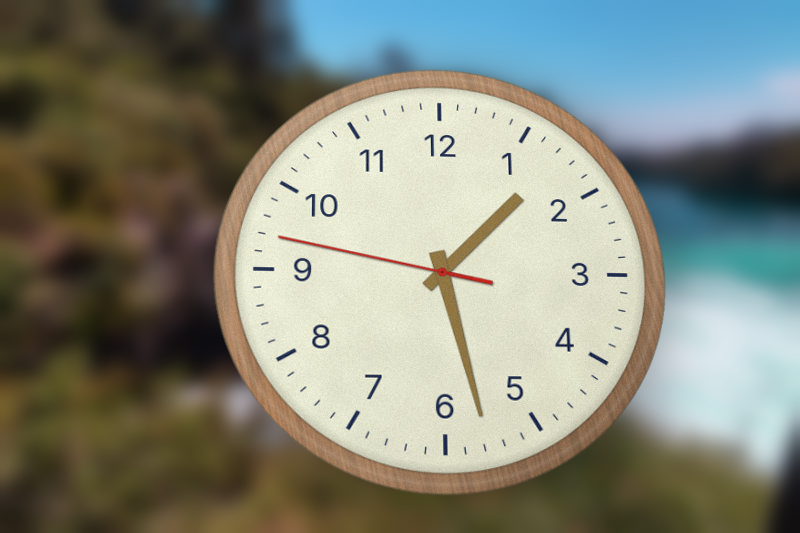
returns 1,27,47
